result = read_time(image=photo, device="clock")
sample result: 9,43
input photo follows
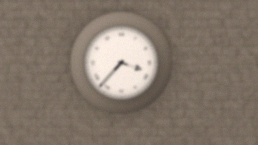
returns 3,37
